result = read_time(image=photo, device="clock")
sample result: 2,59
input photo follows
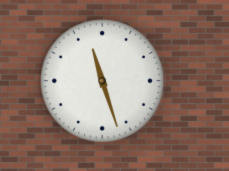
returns 11,27
